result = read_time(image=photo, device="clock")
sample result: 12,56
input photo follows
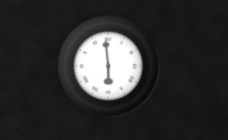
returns 5,59
